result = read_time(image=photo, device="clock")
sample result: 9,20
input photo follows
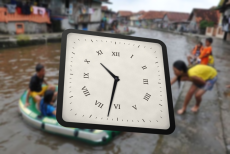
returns 10,32
